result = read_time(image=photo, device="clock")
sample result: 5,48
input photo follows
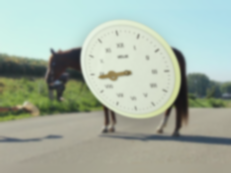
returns 8,44
